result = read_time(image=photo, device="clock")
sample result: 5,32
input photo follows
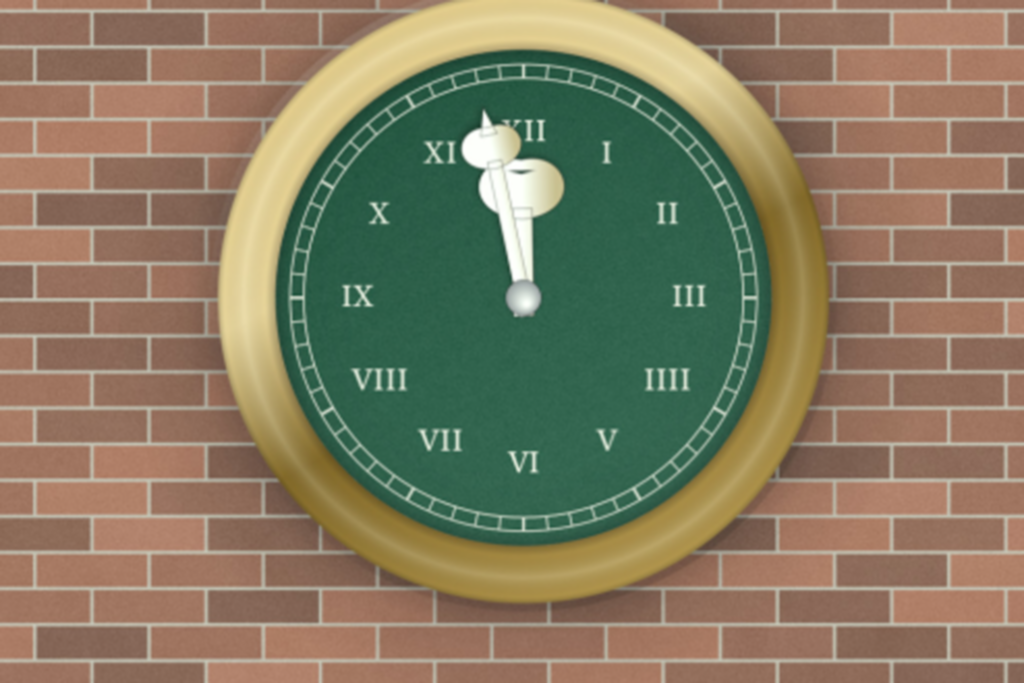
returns 11,58
